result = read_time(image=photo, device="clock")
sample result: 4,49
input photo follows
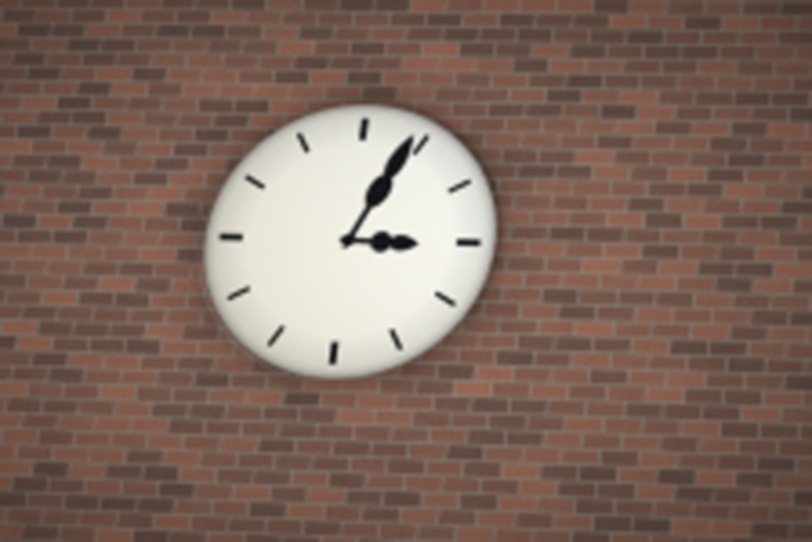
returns 3,04
